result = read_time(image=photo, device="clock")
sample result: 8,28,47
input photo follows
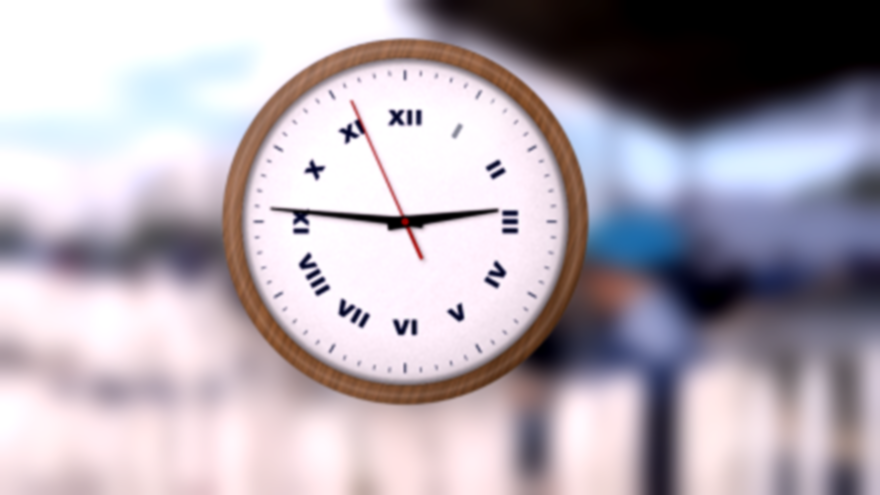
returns 2,45,56
